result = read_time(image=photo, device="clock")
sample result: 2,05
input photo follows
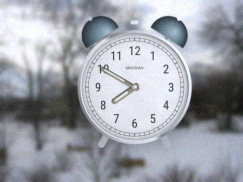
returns 7,50
